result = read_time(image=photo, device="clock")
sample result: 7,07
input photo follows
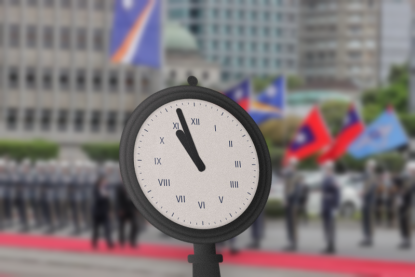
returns 10,57
